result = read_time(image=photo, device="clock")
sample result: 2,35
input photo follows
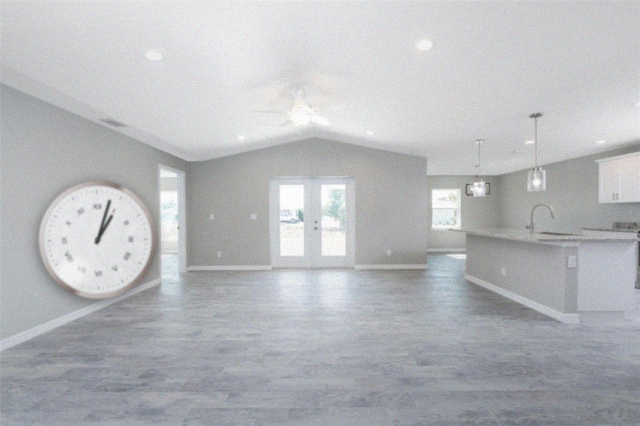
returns 1,03
